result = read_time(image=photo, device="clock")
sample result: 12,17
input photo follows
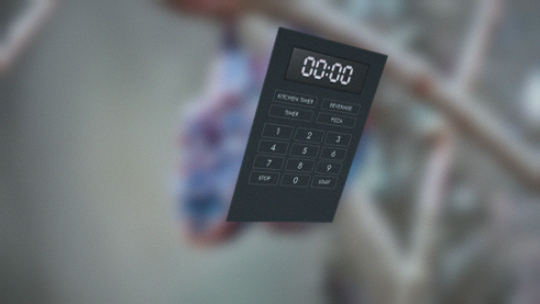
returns 0,00
